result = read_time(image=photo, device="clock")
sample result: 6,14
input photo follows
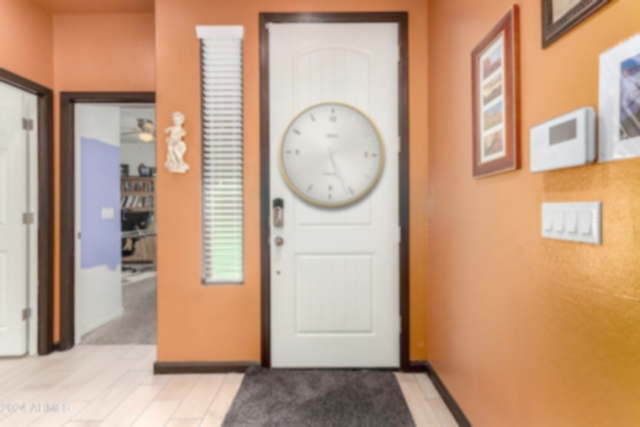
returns 5,26
